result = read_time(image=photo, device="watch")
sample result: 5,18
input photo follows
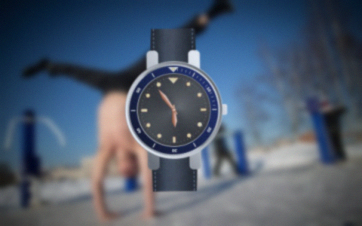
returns 5,54
